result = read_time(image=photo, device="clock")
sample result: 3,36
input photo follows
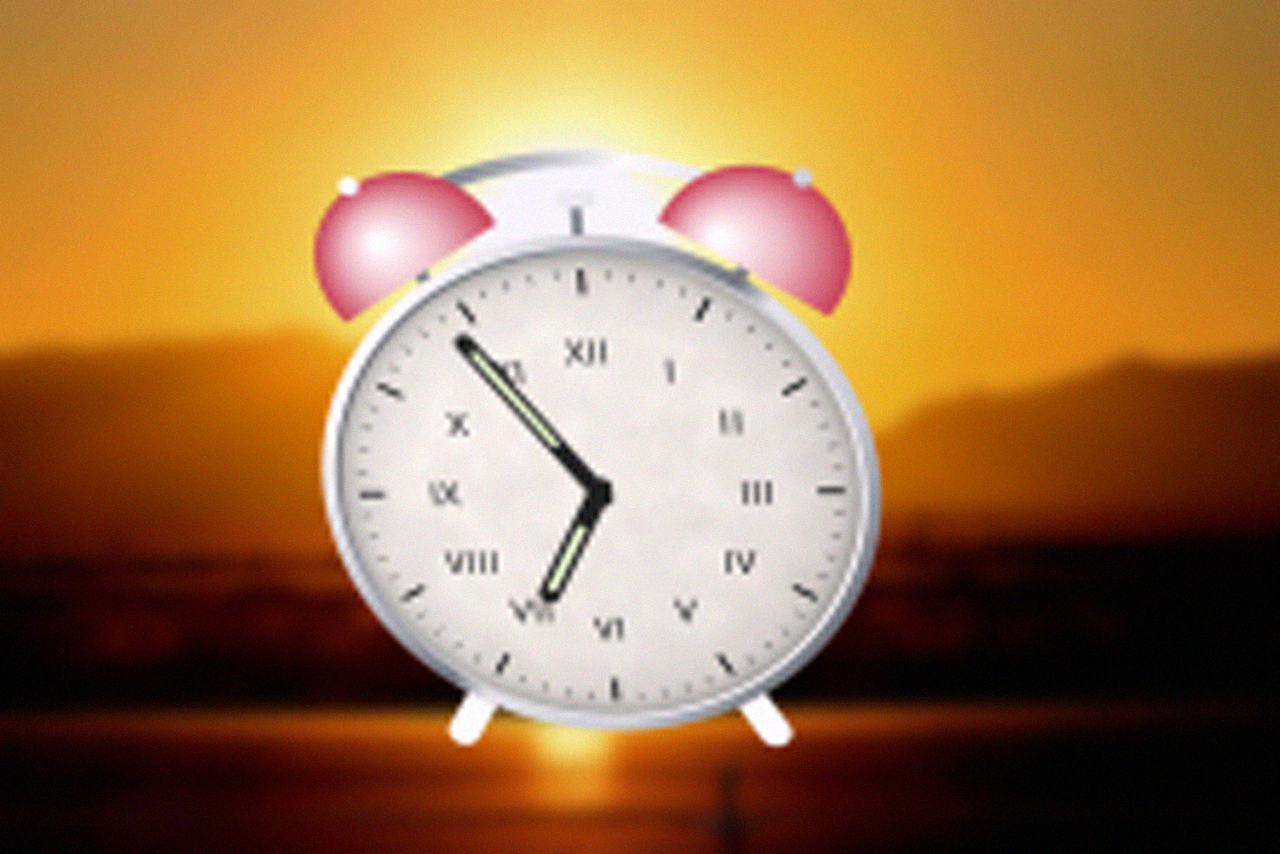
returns 6,54
